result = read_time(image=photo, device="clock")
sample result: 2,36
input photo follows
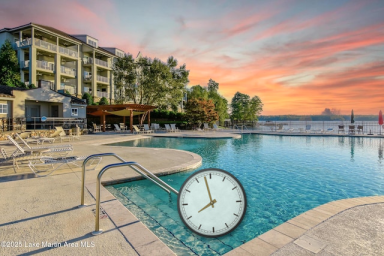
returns 7,58
